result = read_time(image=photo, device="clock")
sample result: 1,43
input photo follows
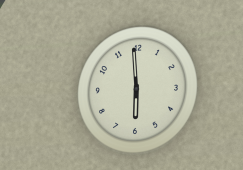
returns 5,59
